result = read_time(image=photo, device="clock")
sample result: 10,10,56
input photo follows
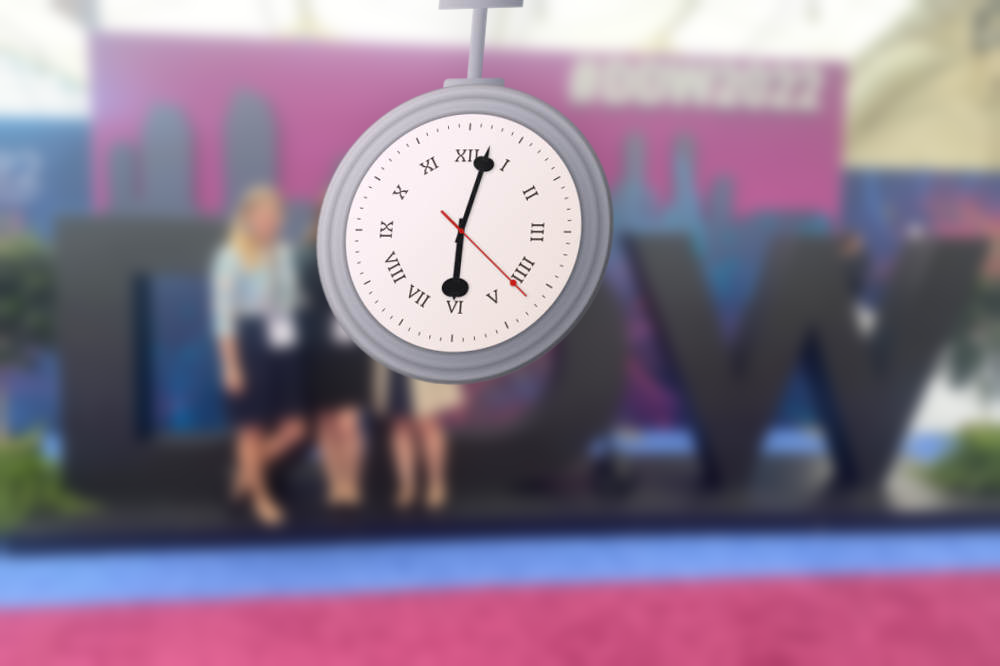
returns 6,02,22
